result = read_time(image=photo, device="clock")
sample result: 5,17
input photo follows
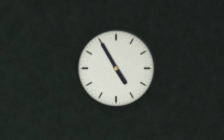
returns 4,55
